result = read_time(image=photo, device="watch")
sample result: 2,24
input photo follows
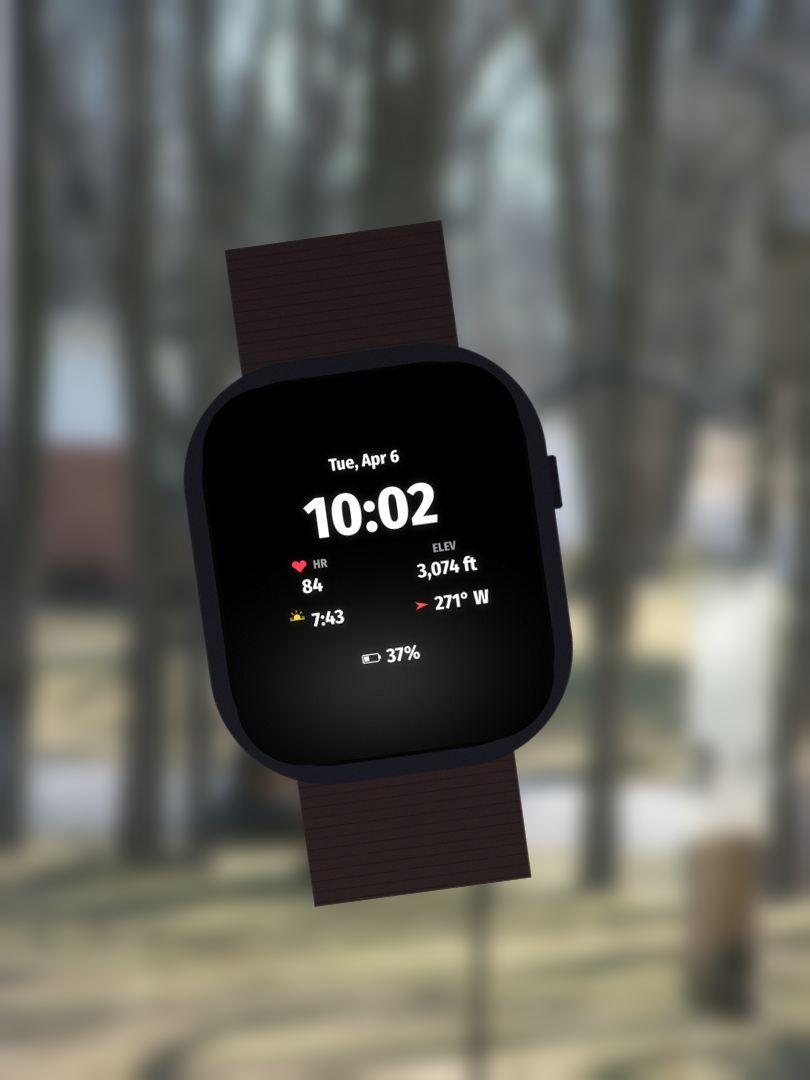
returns 10,02
